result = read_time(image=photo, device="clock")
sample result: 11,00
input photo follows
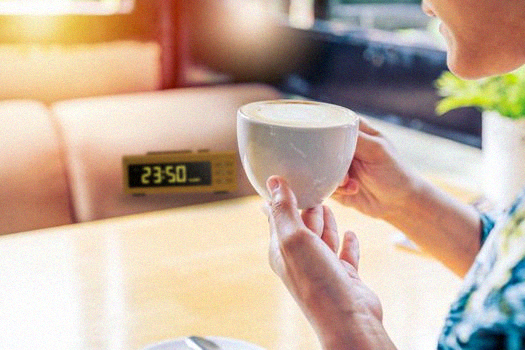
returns 23,50
